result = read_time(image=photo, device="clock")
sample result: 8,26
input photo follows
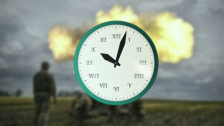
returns 10,03
